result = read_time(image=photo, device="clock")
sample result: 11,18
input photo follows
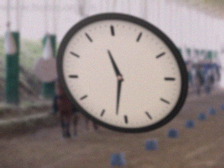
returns 11,32
